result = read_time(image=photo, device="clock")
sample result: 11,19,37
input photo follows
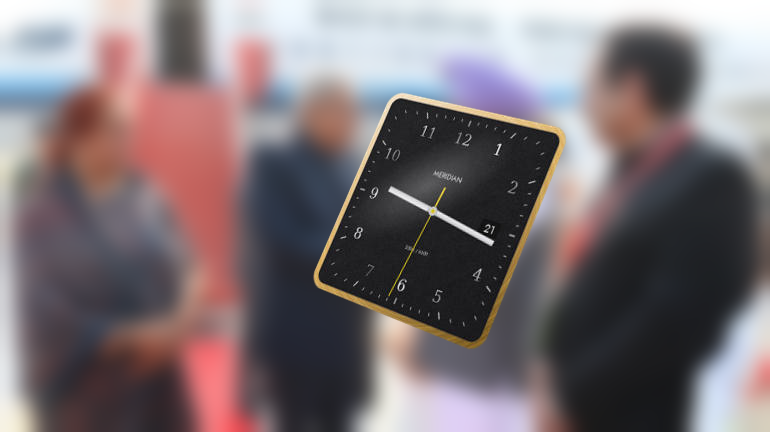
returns 9,16,31
